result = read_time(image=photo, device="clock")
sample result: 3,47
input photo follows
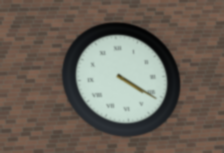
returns 4,21
